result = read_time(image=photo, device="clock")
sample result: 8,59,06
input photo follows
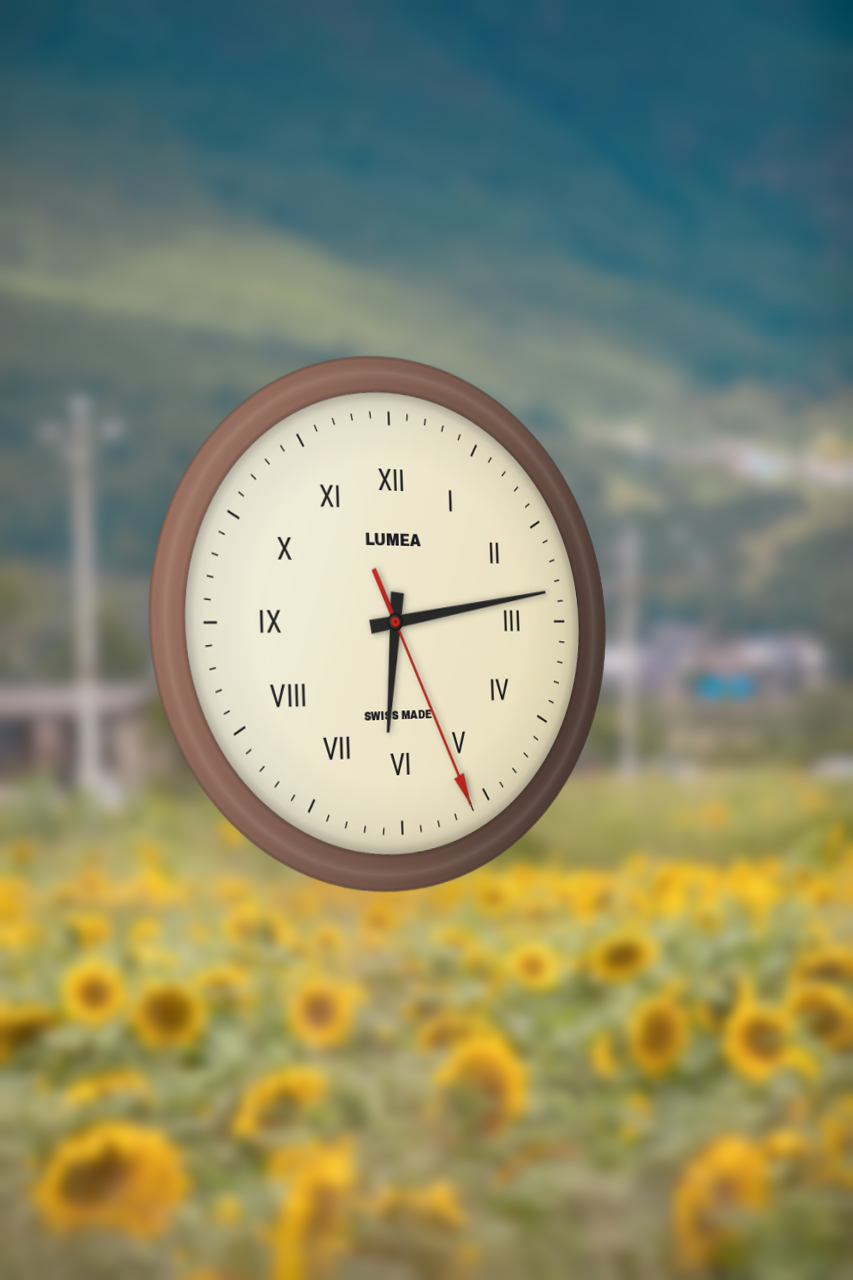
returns 6,13,26
